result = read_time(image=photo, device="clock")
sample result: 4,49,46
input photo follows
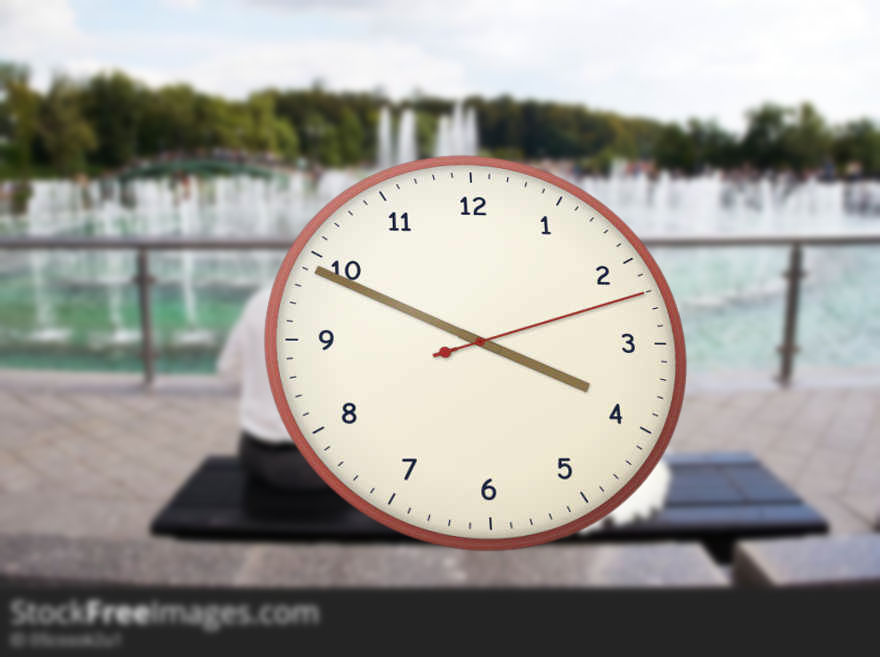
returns 3,49,12
